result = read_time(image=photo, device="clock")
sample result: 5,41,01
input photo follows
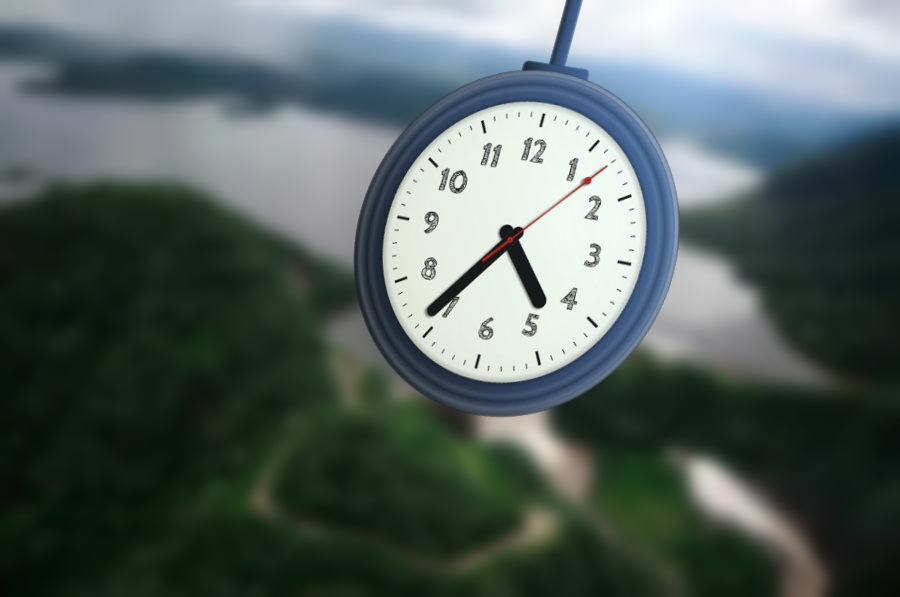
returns 4,36,07
